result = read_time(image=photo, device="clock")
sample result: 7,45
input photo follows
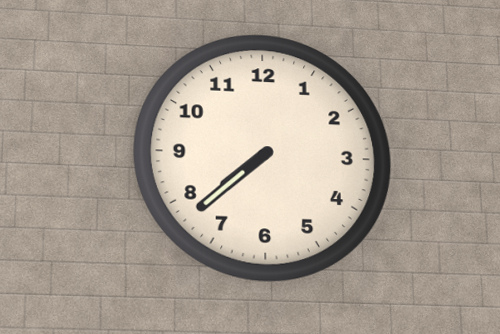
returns 7,38
